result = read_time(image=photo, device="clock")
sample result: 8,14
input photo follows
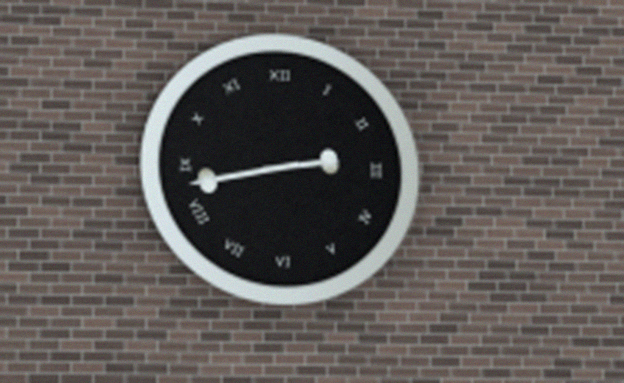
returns 2,43
